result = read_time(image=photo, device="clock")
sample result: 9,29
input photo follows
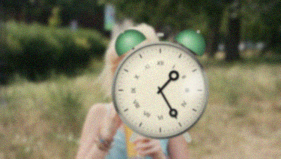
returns 1,25
